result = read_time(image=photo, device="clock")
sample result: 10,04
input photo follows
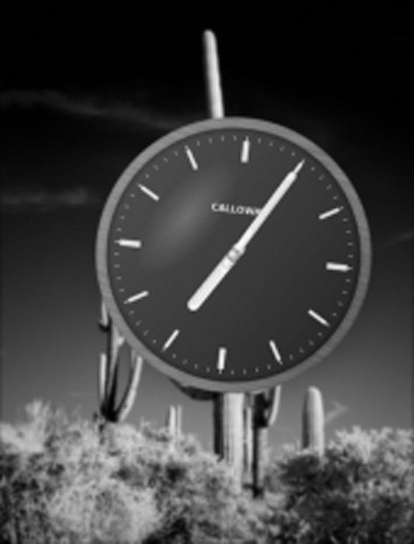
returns 7,05
